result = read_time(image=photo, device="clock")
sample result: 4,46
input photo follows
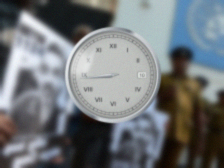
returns 8,44
